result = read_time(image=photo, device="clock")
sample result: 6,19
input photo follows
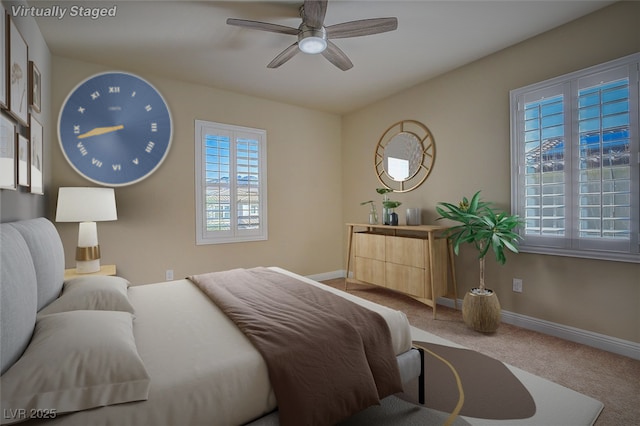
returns 8,43
